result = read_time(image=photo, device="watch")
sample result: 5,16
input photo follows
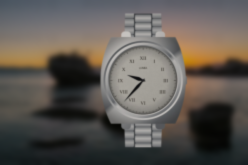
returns 9,37
